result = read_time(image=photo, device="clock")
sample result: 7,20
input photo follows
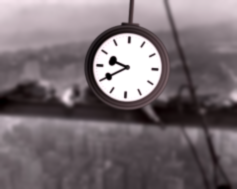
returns 9,40
